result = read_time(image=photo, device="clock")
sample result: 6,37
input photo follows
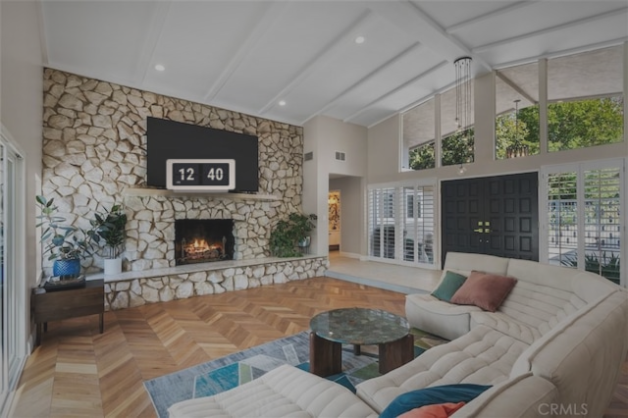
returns 12,40
